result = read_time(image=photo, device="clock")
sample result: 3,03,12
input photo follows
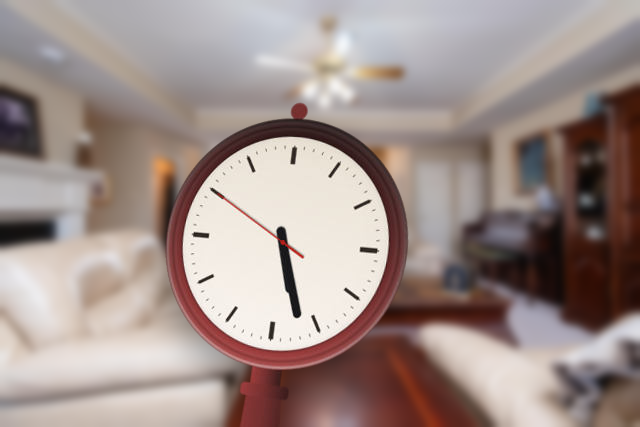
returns 5,26,50
